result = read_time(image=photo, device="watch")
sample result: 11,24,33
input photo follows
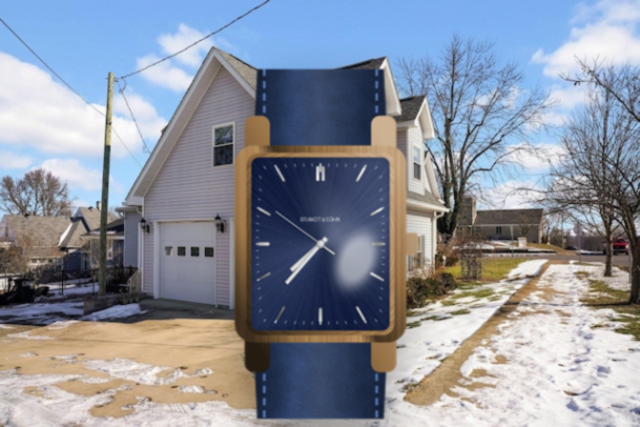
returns 7,36,51
